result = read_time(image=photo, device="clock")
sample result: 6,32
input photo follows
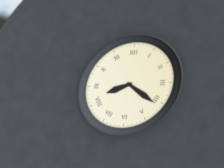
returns 8,21
